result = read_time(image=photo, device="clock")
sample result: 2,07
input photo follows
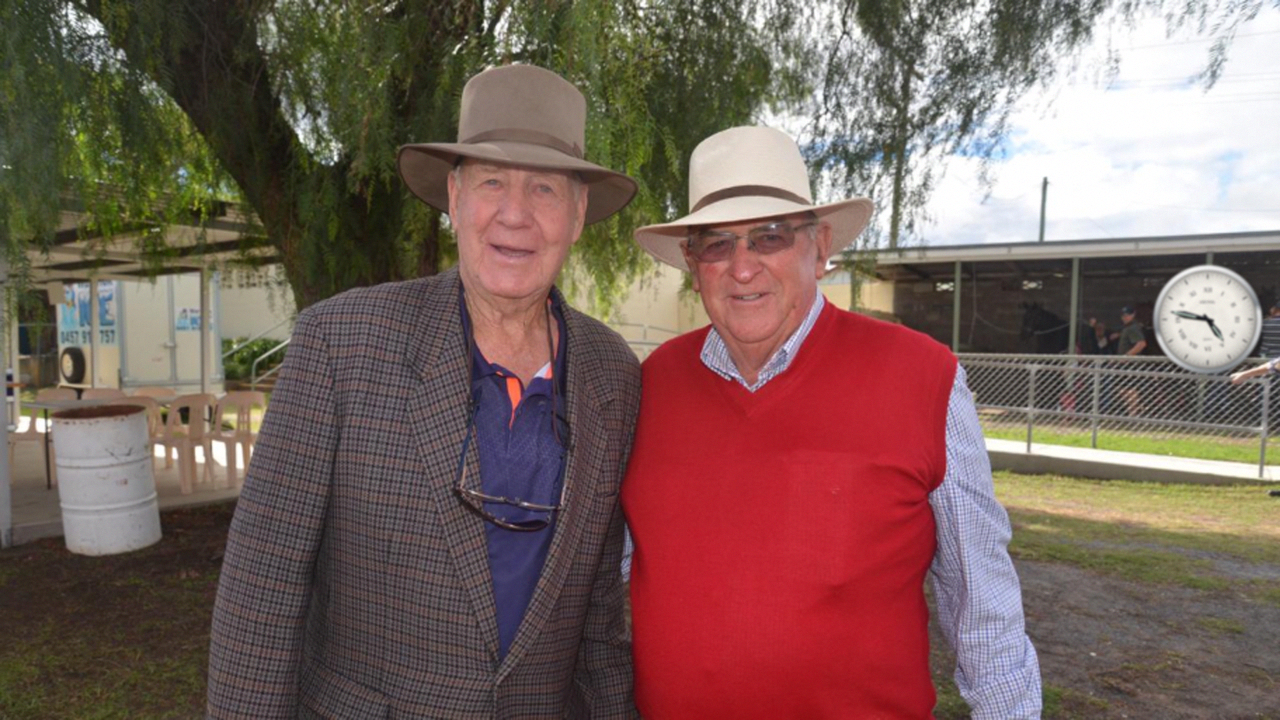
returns 4,47
